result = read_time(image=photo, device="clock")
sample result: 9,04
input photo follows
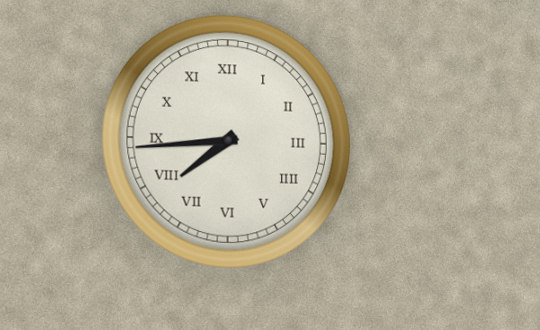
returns 7,44
